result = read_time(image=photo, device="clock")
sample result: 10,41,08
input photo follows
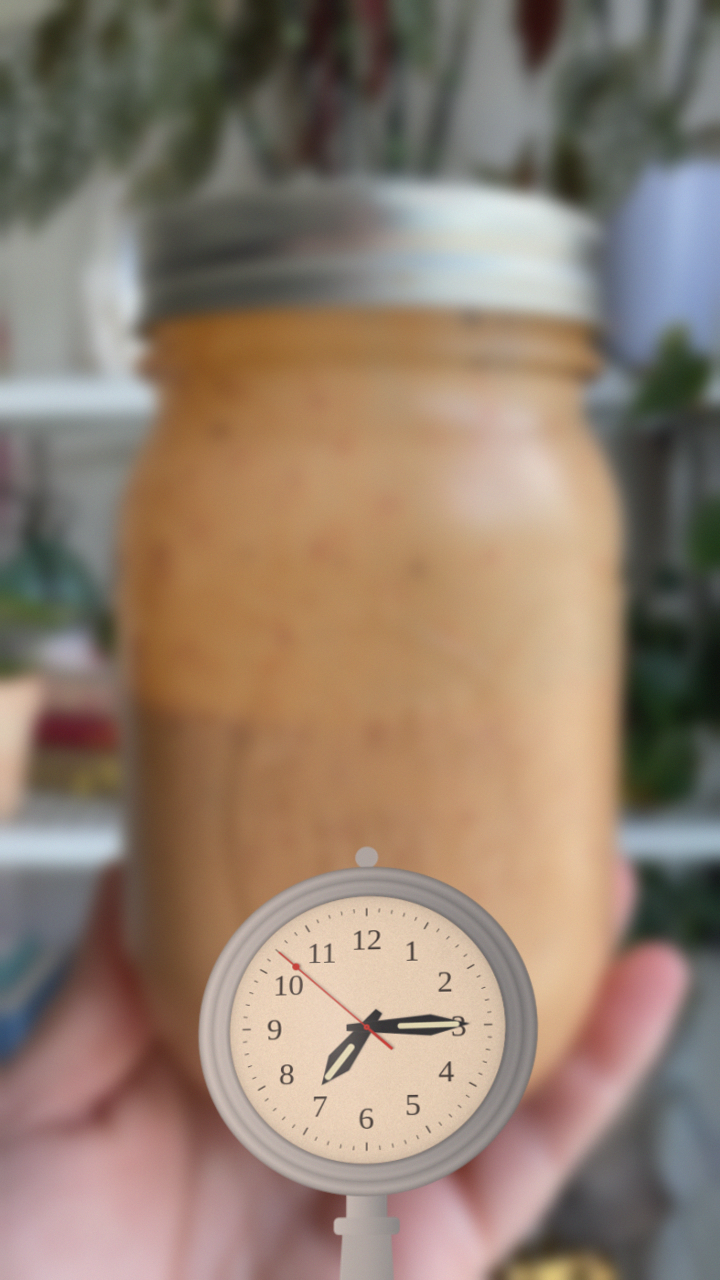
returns 7,14,52
